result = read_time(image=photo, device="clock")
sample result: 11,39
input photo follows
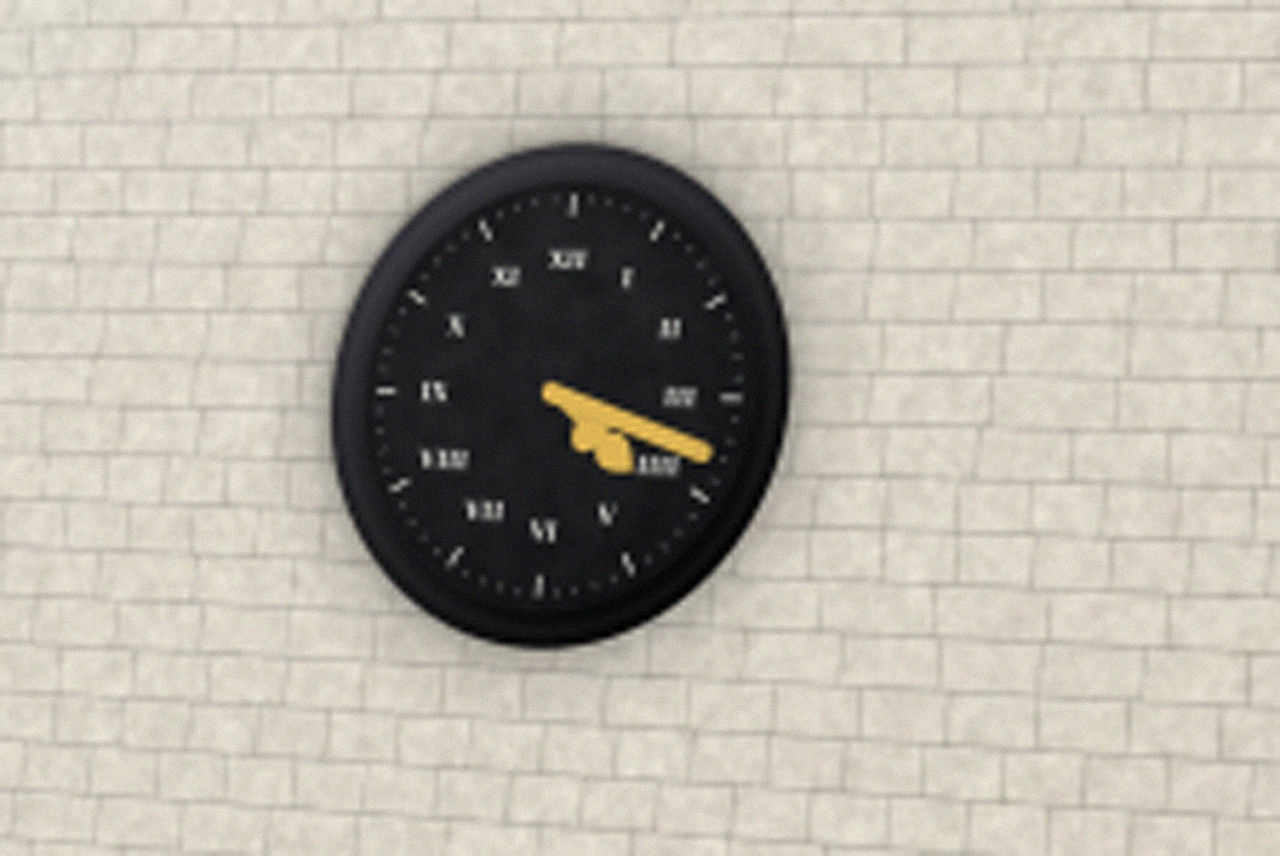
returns 4,18
